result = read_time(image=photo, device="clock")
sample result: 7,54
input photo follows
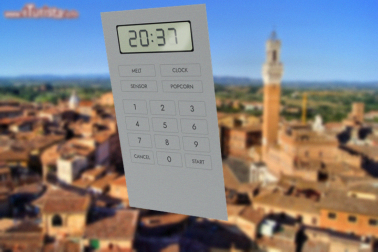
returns 20,37
